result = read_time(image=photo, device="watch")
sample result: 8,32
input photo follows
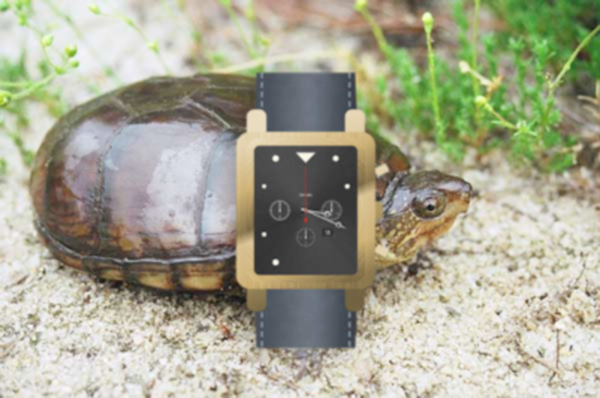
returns 3,19
